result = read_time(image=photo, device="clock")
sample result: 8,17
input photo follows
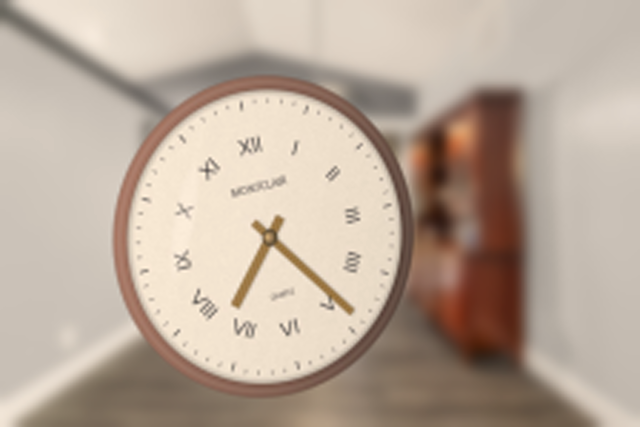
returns 7,24
